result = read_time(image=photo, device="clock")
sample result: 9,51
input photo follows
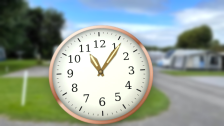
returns 11,06
